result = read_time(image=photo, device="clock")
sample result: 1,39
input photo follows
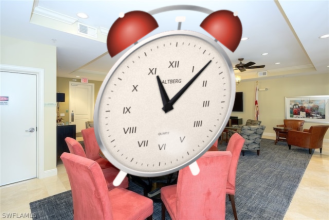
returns 11,07
